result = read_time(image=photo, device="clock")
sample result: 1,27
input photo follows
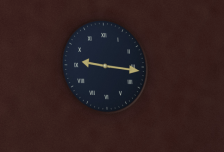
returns 9,16
